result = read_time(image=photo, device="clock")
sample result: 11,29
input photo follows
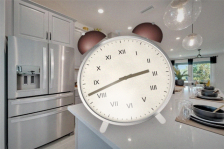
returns 2,42
